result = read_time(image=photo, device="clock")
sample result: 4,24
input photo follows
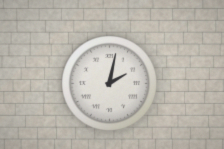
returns 2,02
